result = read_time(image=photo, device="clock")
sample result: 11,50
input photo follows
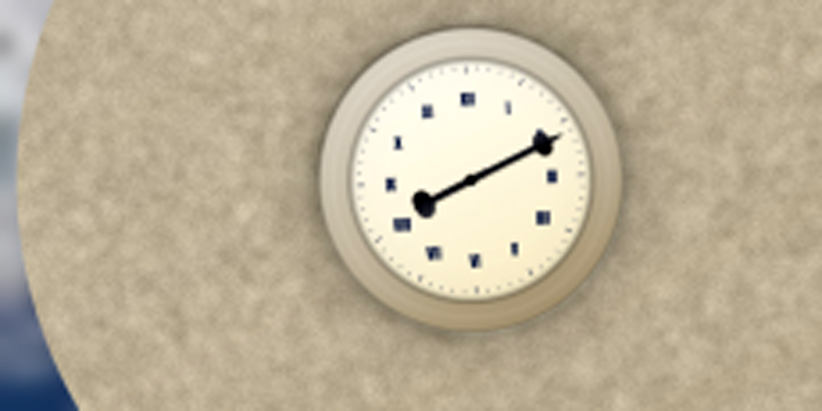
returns 8,11
